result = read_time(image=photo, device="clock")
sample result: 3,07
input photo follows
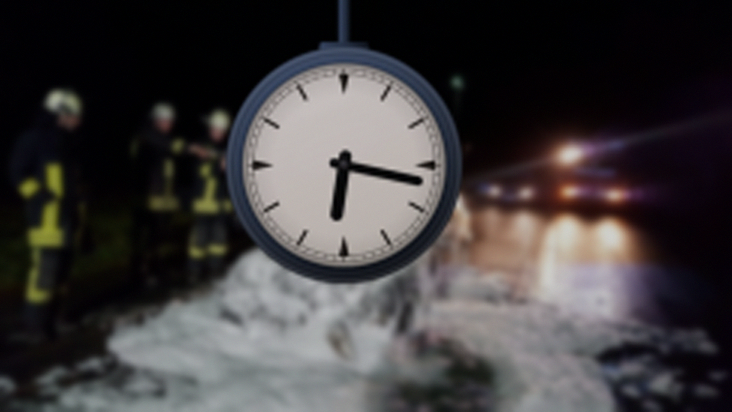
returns 6,17
